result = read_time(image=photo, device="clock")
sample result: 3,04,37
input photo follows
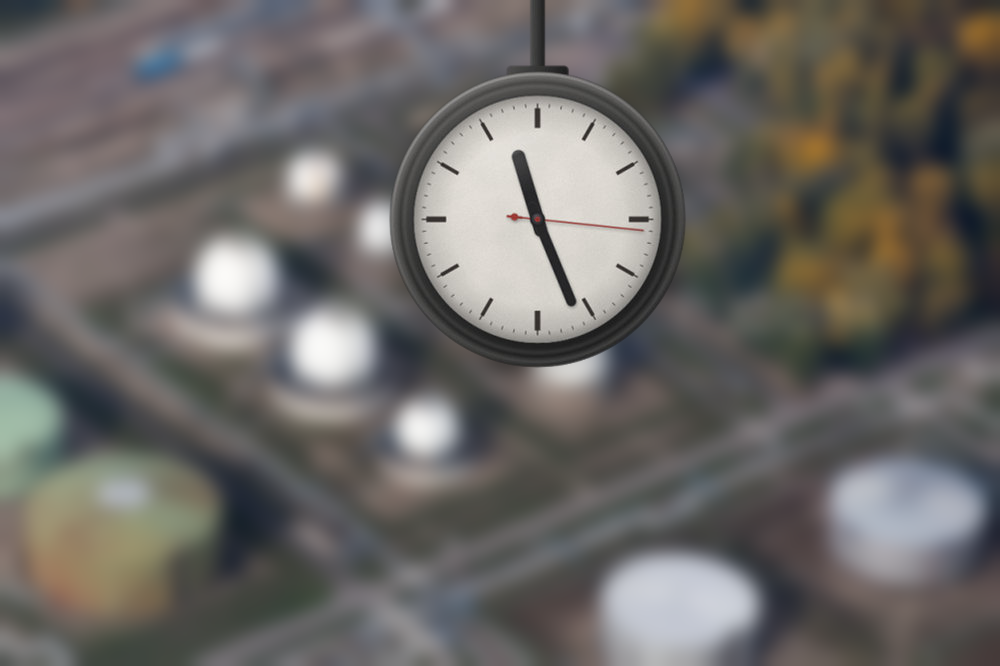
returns 11,26,16
